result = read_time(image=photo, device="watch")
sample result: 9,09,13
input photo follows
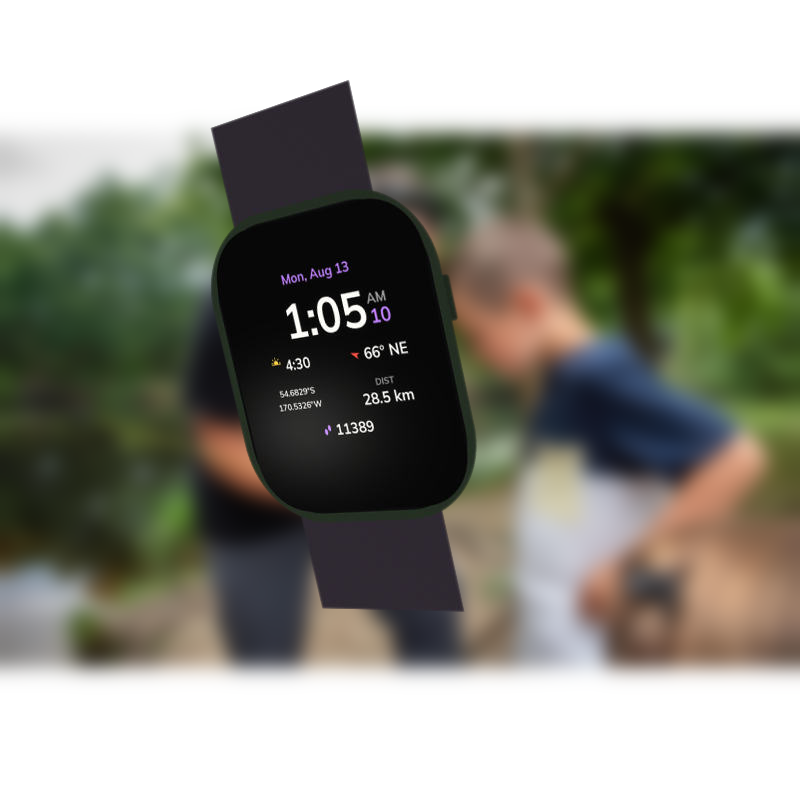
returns 1,05,10
